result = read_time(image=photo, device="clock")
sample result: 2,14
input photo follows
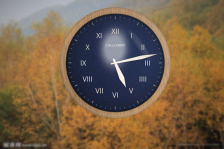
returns 5,13
